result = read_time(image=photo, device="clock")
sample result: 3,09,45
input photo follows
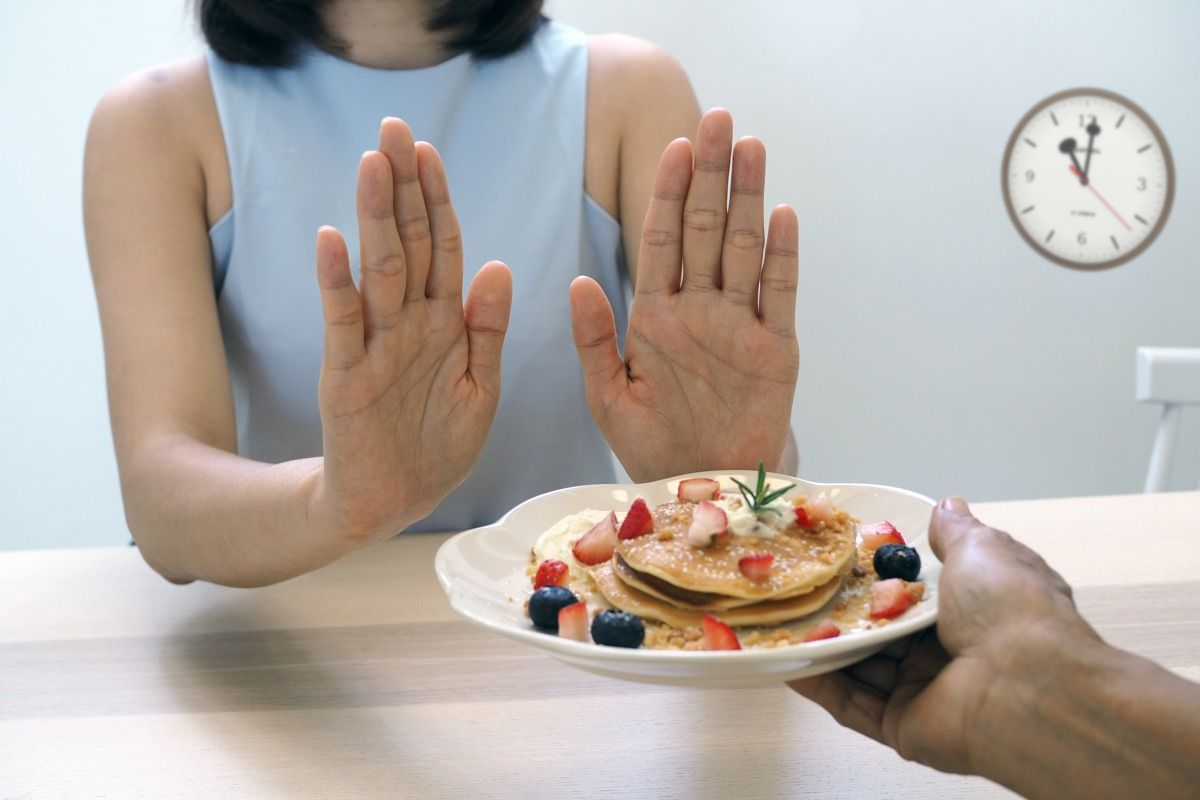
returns 11,01,22
